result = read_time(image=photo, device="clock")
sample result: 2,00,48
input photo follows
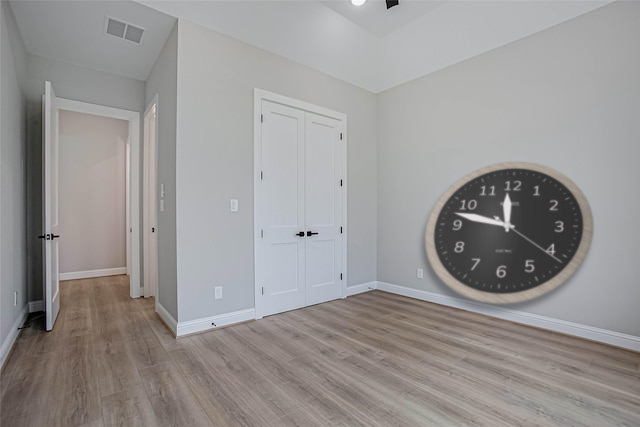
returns 11,47,21
